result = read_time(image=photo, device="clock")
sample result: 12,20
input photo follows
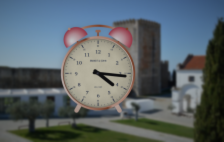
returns 4,16
